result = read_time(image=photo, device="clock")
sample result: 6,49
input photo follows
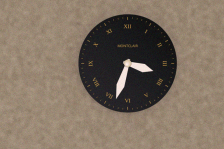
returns 3,33
